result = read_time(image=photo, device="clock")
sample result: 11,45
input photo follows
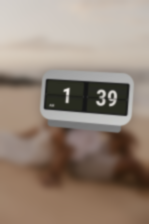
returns 1,39
